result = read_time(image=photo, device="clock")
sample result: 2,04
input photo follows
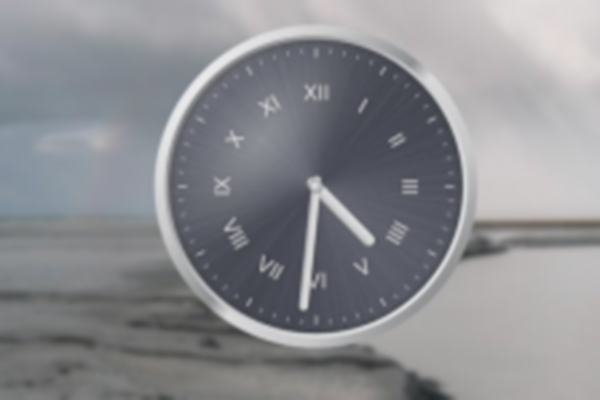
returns 4,31
